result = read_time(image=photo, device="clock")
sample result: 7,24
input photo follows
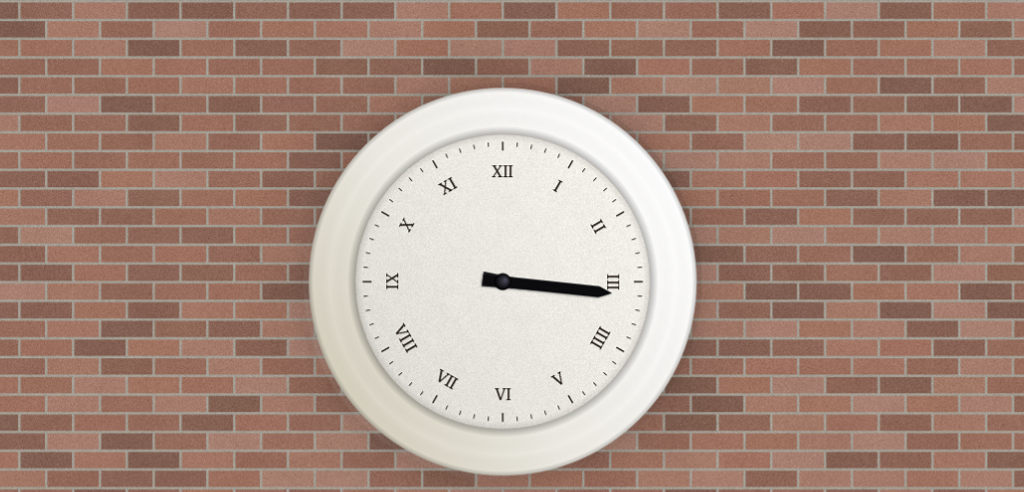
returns 3,16
